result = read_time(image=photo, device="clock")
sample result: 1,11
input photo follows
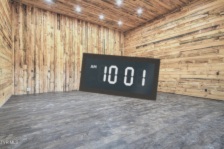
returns 10,01
